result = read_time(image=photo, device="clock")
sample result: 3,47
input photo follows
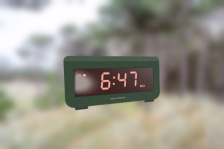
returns 6,47
